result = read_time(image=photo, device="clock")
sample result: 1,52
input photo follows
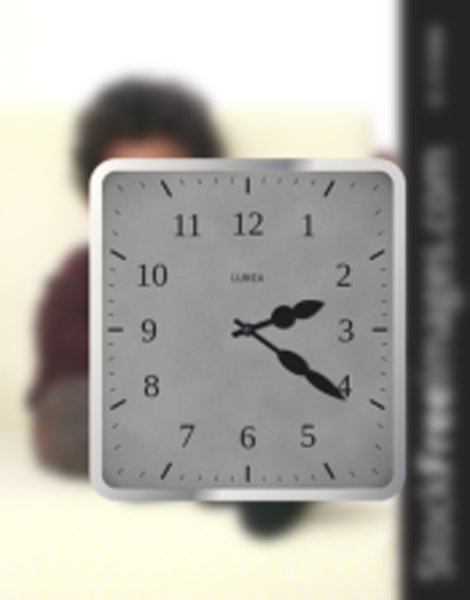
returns 2,21
